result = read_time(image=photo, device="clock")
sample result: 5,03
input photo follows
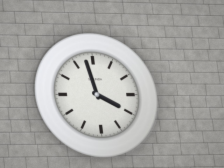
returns 3,58
